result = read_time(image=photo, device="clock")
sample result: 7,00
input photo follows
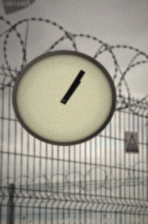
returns 1,05
